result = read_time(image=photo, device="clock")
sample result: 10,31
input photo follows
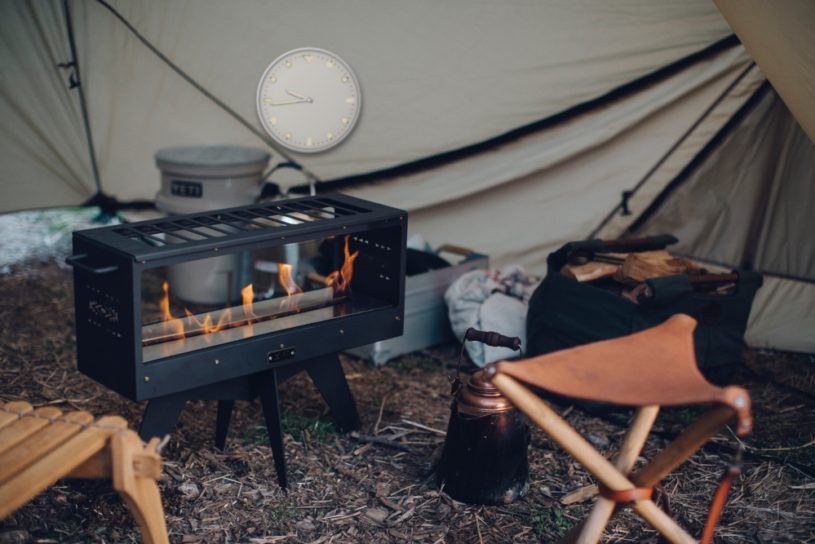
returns 9,44
